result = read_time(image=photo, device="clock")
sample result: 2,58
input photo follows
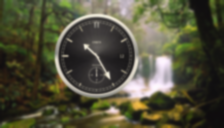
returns 10,25
